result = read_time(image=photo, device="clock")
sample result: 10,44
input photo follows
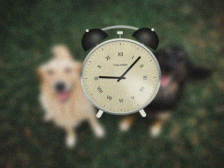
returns 9,07
